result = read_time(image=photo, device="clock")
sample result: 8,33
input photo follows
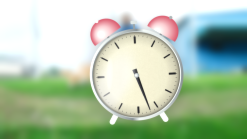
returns 5,27
